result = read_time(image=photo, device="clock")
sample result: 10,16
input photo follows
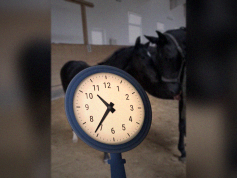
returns 10,36
